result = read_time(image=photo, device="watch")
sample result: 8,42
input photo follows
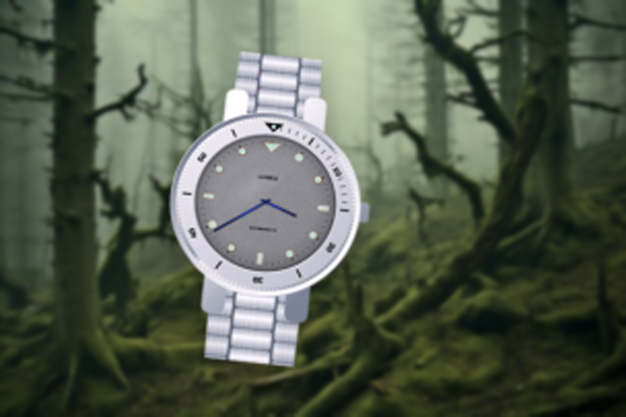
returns 3,39
